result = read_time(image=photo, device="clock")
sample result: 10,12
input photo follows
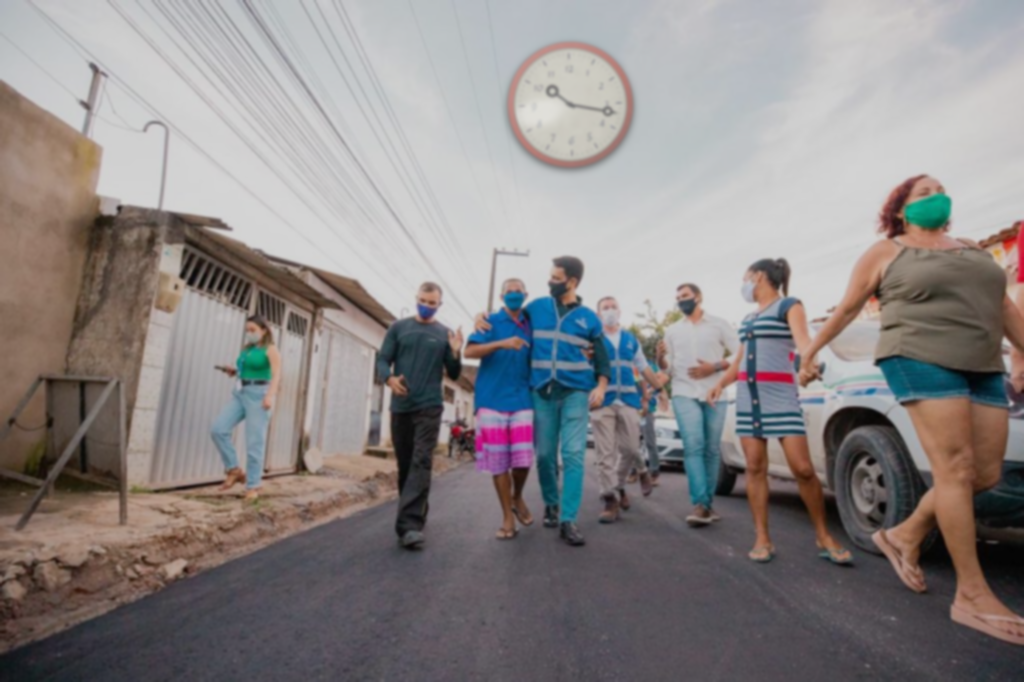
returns 10,17
